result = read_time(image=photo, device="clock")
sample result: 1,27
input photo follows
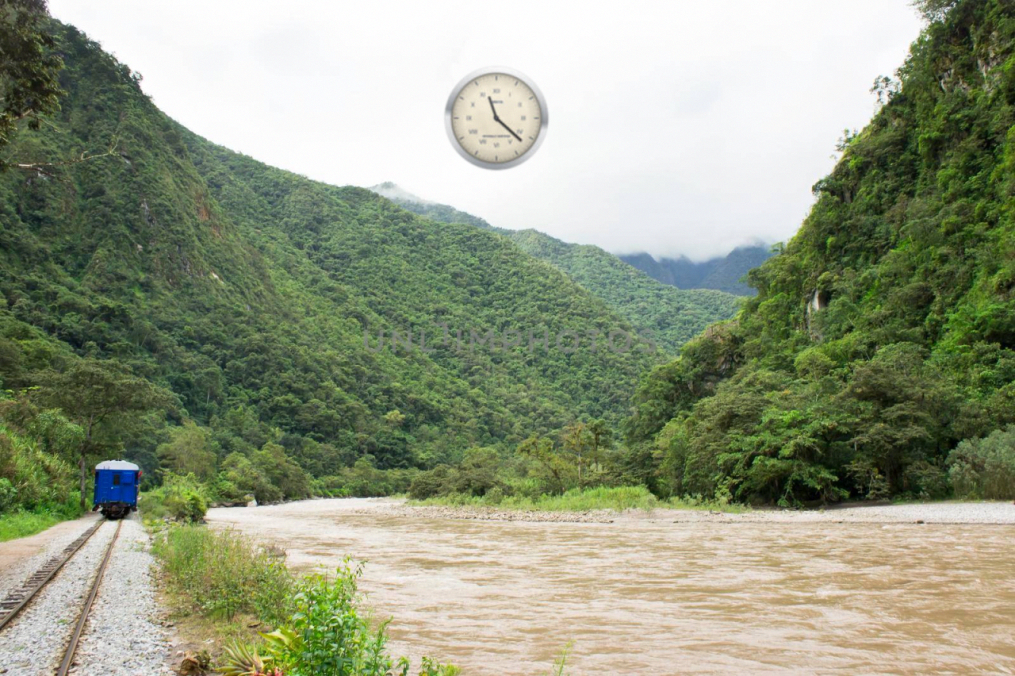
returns 11,22
